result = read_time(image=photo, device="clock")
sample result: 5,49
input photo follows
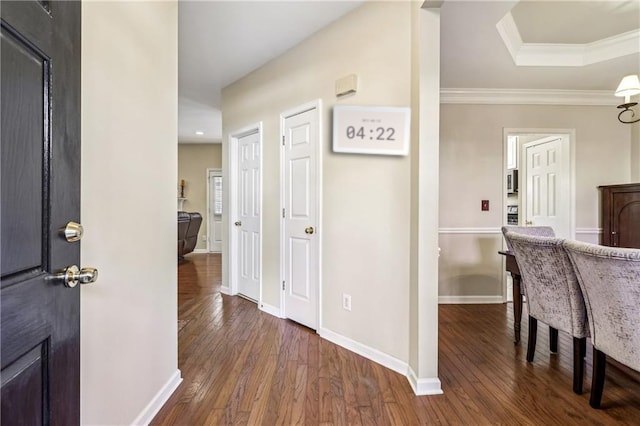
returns 4,22
